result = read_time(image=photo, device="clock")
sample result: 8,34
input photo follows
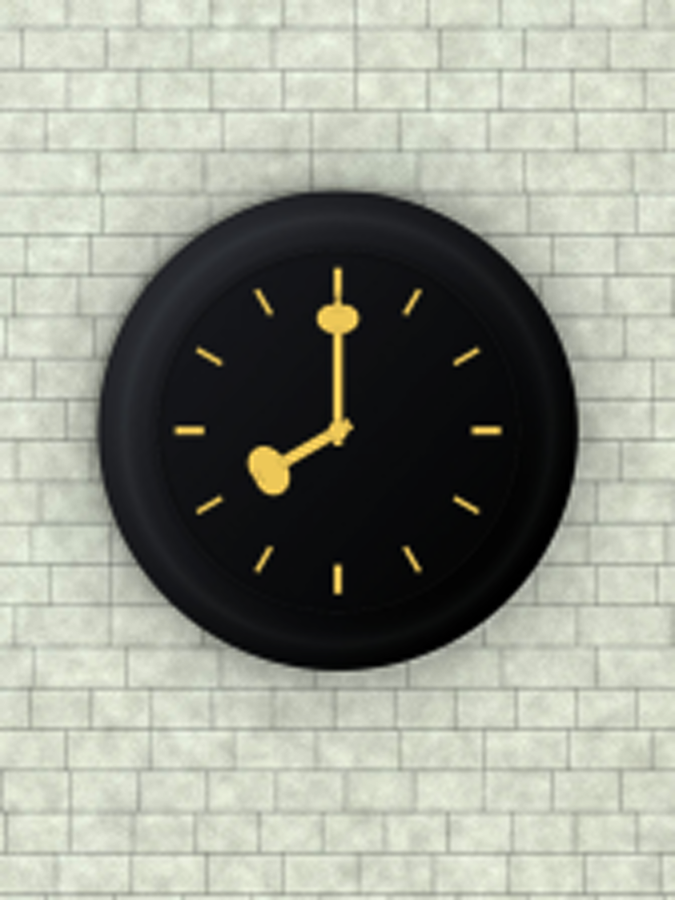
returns 8,00
